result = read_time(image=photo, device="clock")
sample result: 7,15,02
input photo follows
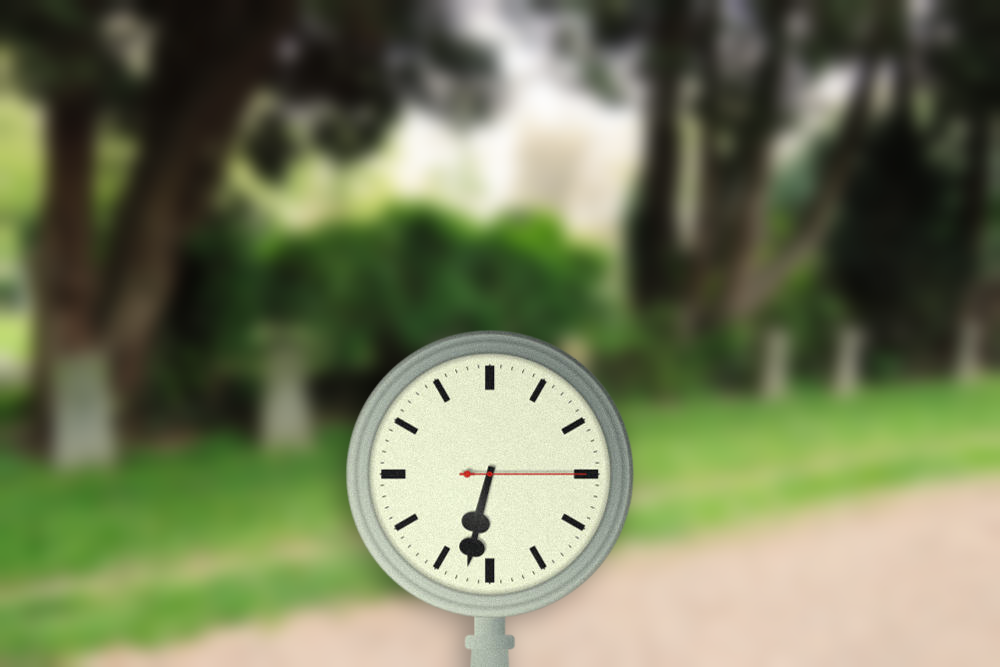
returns 6,32,15
